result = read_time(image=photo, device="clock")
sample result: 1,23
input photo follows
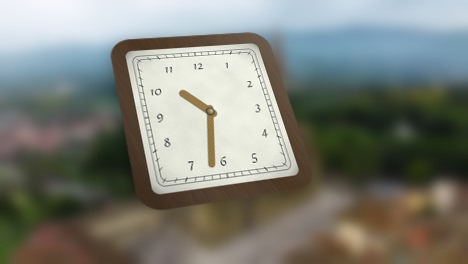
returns 10,32
